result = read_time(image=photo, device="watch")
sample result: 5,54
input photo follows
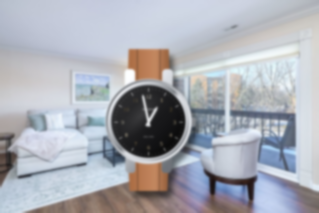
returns 12,58
